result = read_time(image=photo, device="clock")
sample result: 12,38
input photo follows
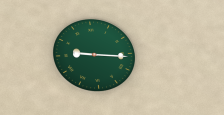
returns 9,16
